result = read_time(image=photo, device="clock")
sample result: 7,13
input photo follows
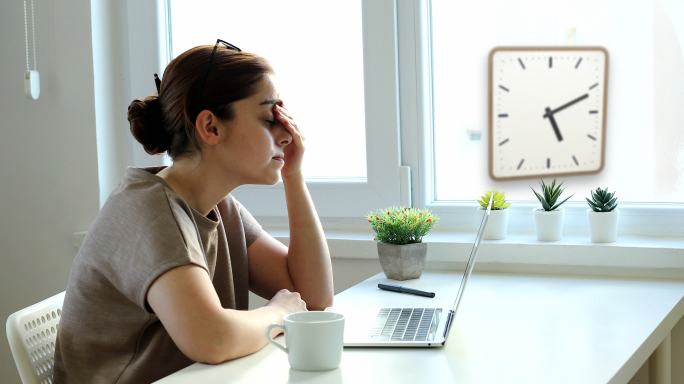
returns 5,11
